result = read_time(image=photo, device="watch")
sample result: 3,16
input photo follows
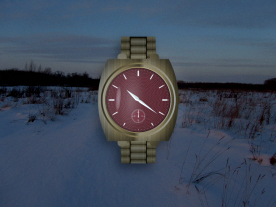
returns 10,21
